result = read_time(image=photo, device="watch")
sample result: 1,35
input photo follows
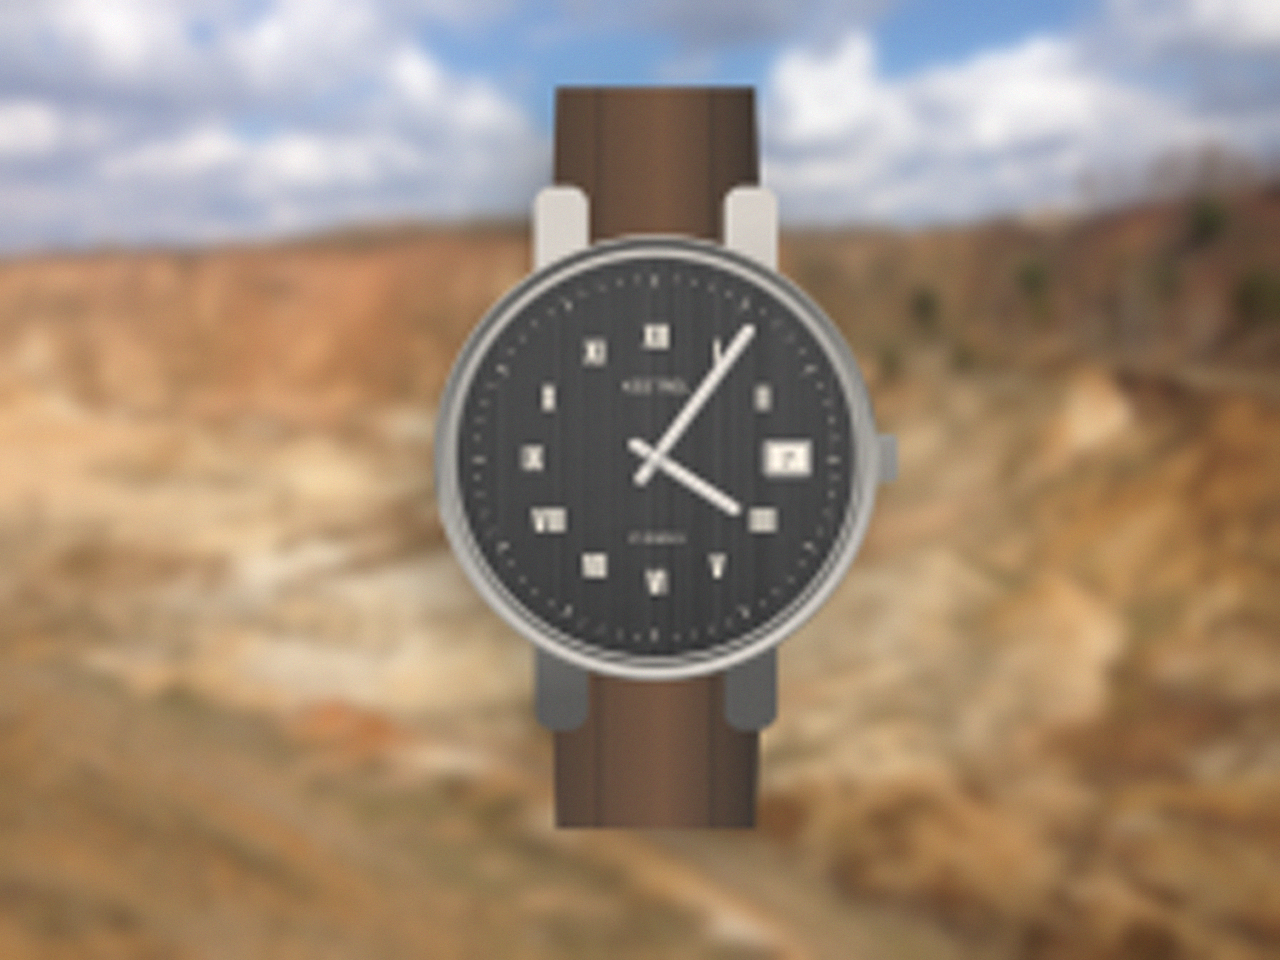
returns 4,06
